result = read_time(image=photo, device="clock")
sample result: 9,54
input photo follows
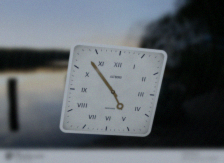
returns 4,53
